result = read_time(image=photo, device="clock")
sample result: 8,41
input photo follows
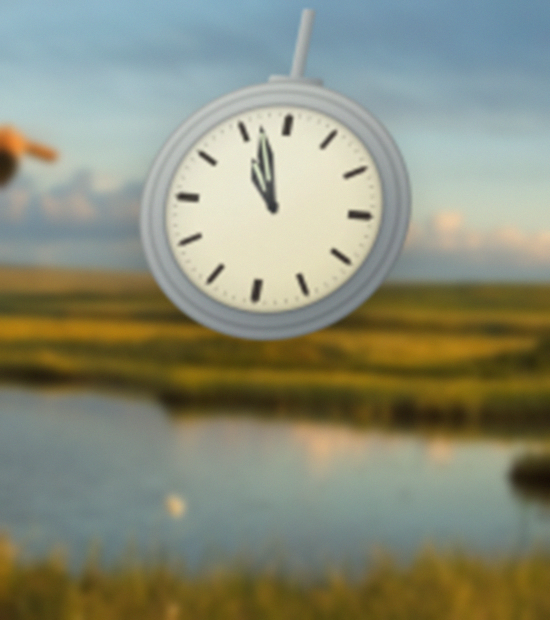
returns 10,57
